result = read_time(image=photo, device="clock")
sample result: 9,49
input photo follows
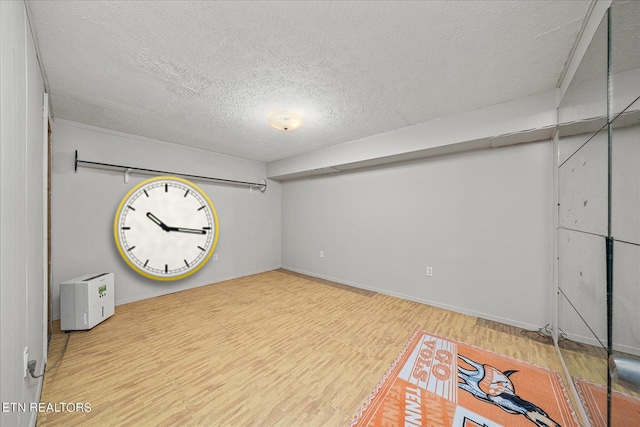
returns 10,16
